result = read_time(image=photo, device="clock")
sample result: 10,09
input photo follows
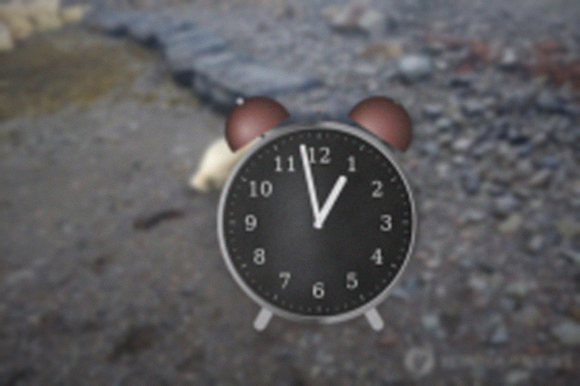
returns 12,58
